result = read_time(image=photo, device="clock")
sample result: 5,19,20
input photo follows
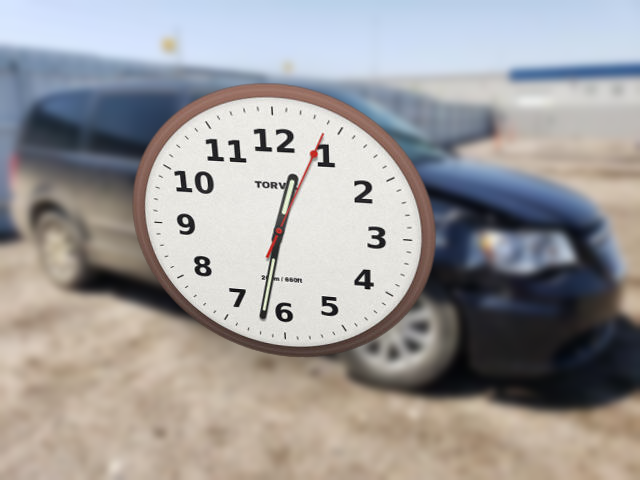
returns 12,32,04
